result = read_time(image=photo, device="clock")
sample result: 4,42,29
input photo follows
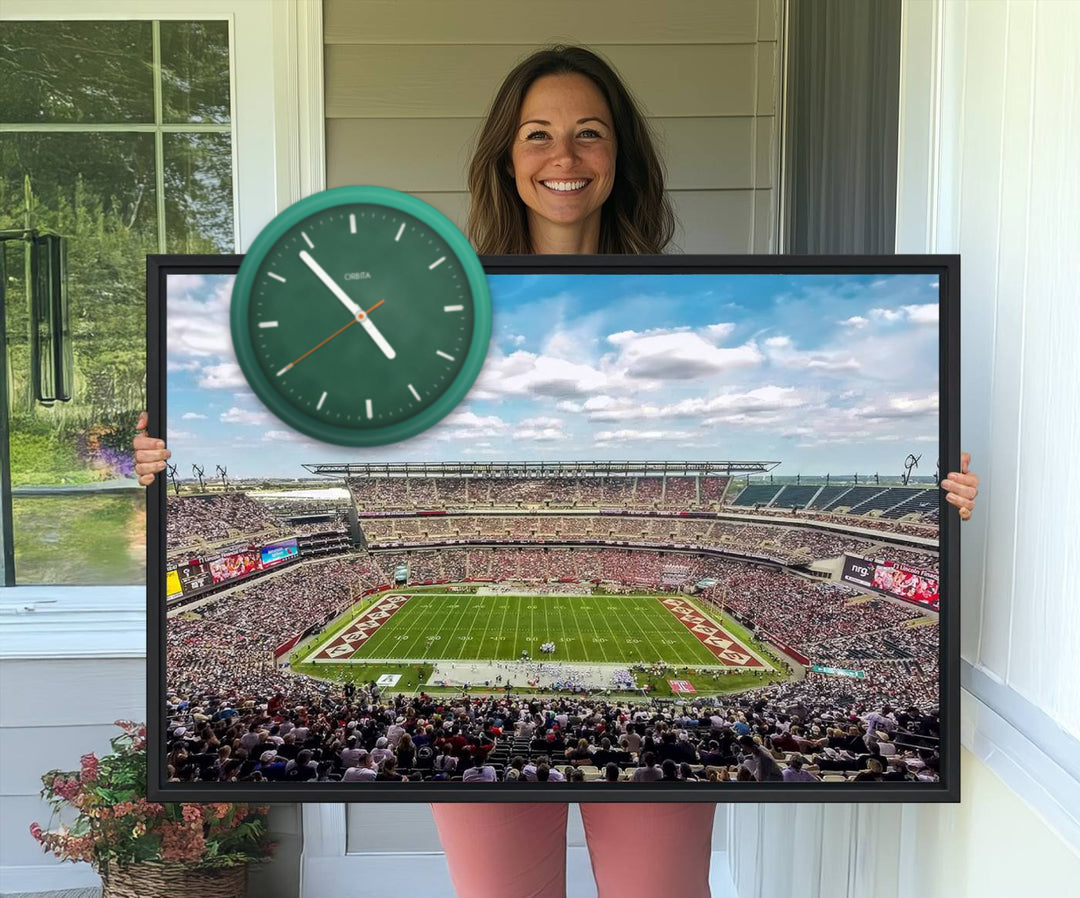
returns 4,53,40
